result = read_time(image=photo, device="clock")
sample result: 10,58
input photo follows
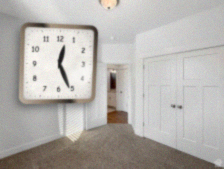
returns 12,26
